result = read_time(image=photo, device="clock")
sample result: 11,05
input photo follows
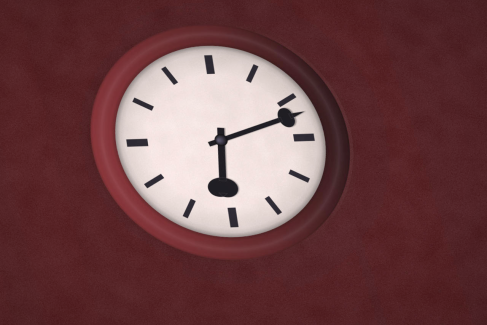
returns 6,12
